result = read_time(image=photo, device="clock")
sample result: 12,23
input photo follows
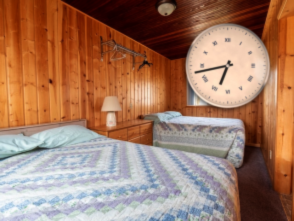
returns 6,43
